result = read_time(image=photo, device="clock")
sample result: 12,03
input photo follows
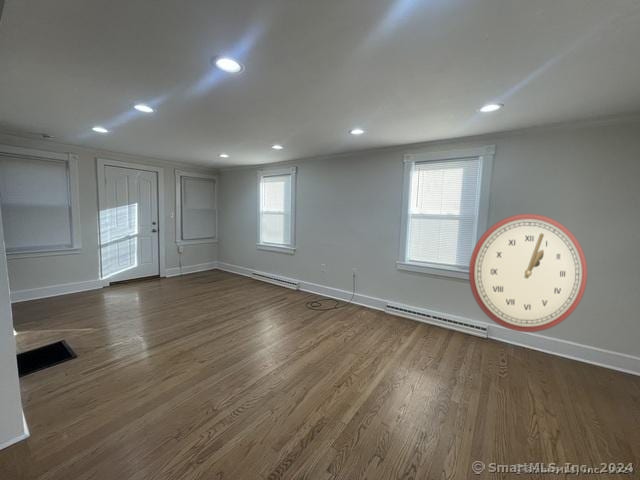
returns 1,03
